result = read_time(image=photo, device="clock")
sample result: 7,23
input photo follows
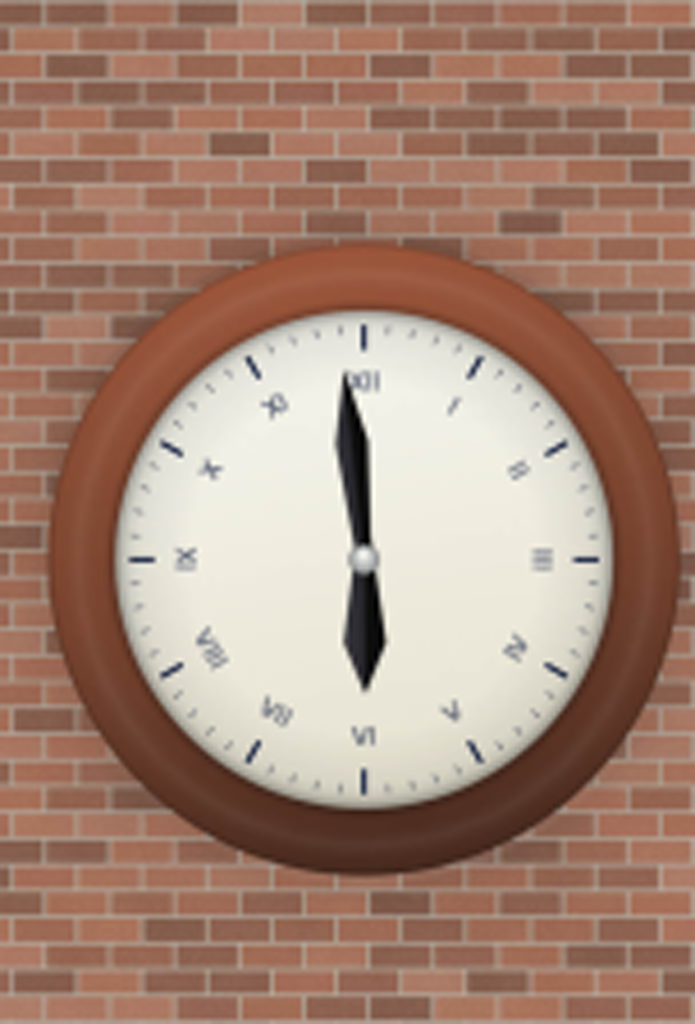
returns 5,59
